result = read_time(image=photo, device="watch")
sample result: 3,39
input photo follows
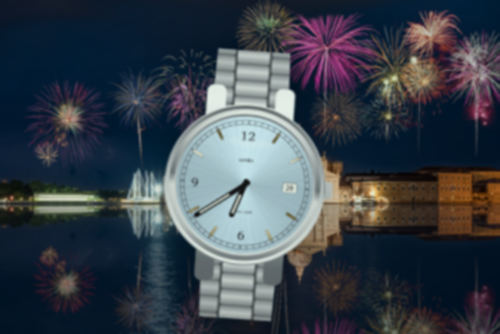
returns 6,39
